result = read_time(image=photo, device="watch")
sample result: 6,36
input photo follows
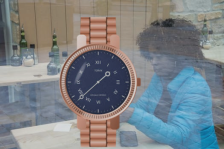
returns 1,38
